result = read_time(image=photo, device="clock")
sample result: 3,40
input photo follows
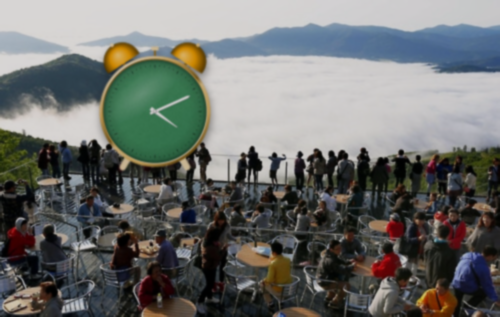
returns 4,11
